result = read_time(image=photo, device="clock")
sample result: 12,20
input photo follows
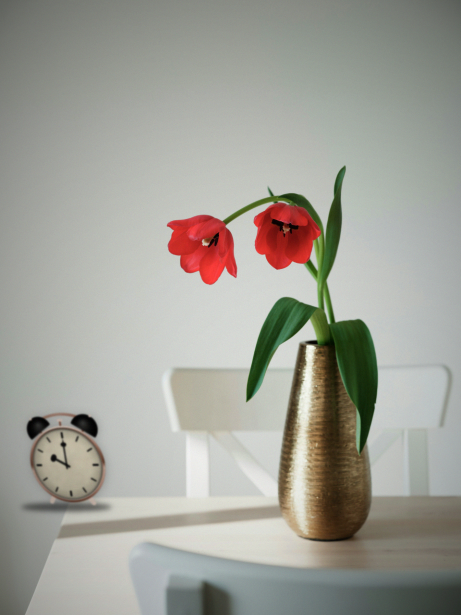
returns 10,00
